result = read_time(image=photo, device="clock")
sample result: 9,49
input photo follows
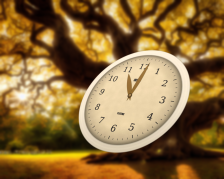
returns 11,01
